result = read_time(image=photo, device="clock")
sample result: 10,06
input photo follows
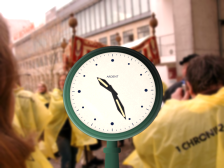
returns 10,26
